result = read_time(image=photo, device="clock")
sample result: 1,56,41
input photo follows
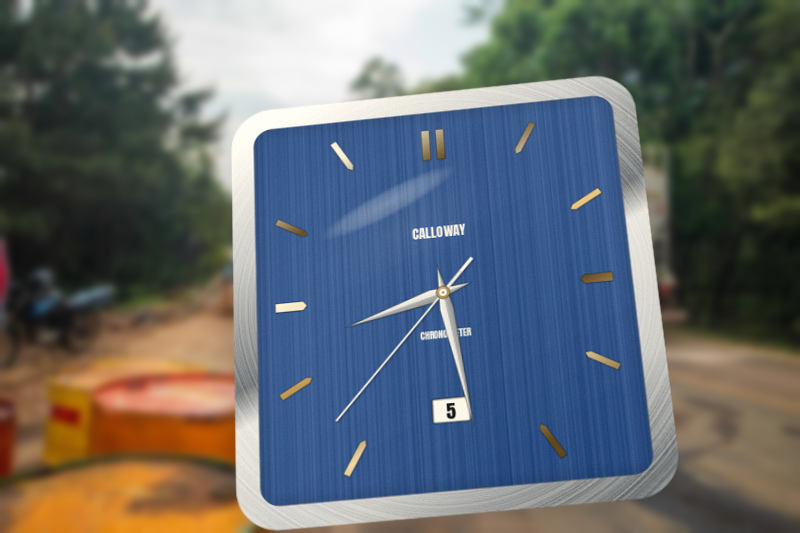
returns 8,28,37
